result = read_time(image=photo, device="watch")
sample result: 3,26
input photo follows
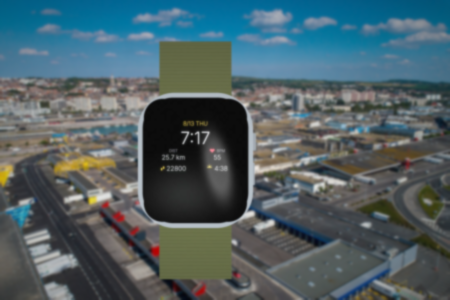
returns 7,17
